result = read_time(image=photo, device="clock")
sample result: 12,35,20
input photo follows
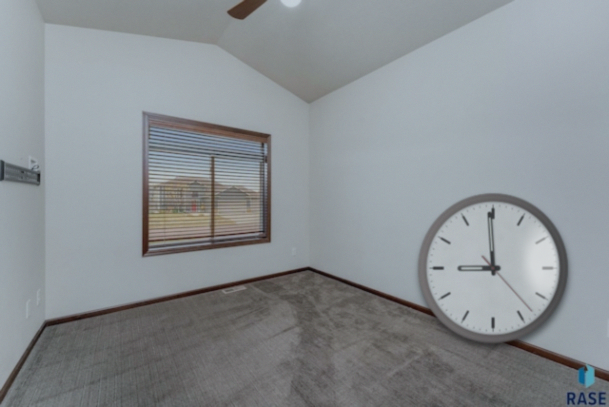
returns 8,59,23
